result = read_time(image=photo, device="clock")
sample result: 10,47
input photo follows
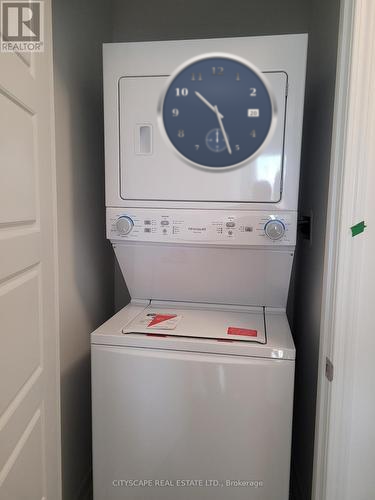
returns 10,27
